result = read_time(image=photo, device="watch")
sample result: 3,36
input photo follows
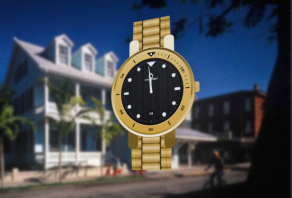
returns 11,59
